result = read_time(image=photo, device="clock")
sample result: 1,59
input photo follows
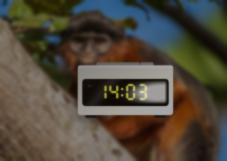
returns 14,03
